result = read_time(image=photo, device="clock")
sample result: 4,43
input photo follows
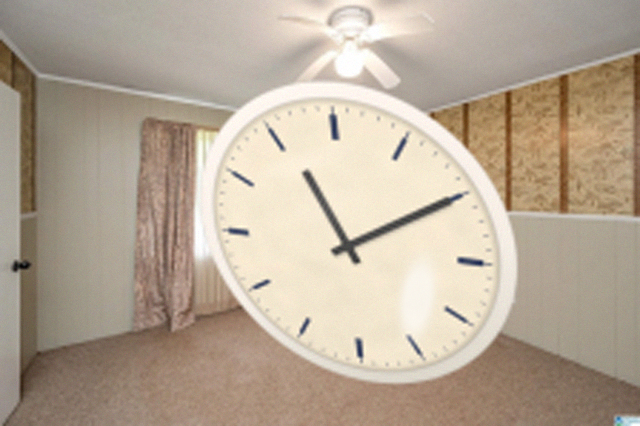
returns 11,10
